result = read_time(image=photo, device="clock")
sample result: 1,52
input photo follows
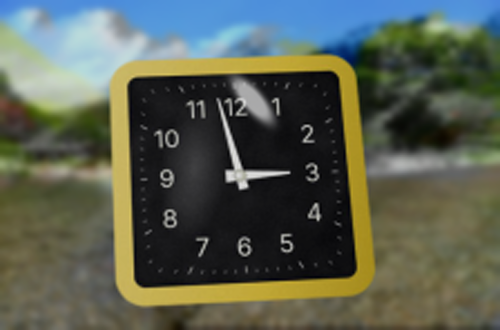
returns 2,58
